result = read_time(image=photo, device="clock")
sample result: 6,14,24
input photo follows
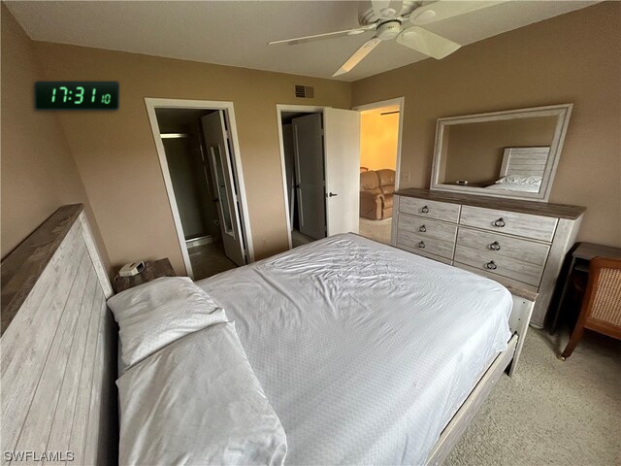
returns 17,31,10
